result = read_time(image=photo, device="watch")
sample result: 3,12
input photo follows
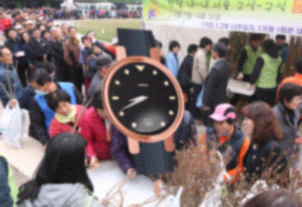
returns 8,41
